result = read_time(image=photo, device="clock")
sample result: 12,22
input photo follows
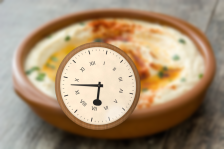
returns 6,48
